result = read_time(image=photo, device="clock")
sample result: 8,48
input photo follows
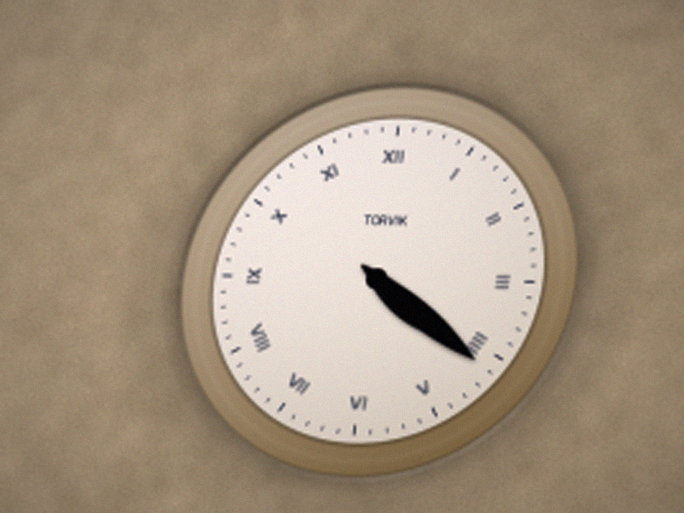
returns 4,21
